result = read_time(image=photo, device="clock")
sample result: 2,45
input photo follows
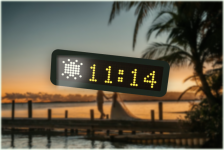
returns 11,14
